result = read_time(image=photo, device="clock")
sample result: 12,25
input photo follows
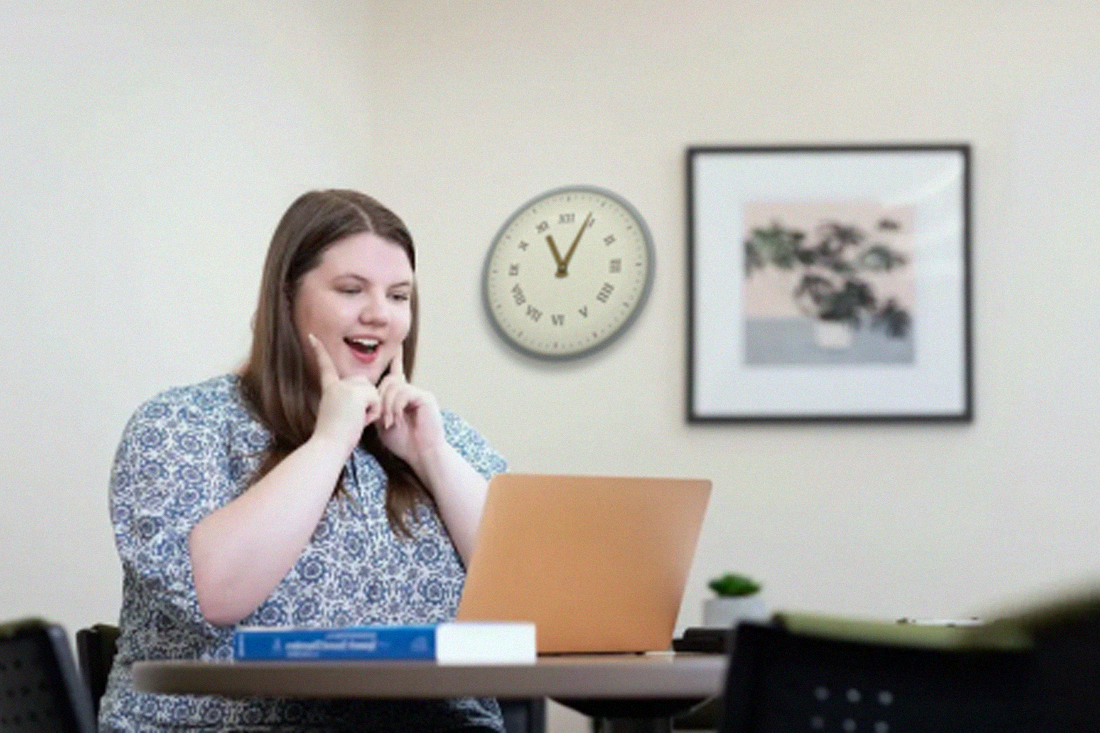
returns 11,04
